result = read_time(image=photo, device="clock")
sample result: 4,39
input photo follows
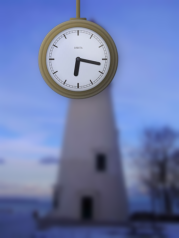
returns 6,17
